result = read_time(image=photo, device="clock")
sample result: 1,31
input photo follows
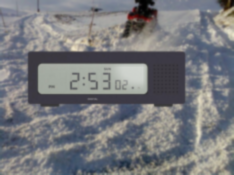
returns 2,53
